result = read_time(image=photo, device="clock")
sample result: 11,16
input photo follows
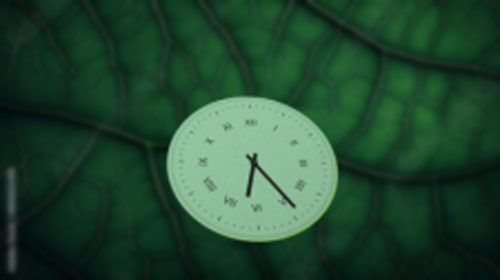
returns 6,24
